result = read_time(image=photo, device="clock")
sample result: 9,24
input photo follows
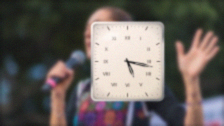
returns 5,17
